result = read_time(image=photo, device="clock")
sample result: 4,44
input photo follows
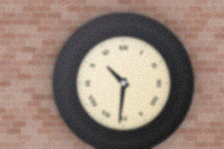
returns 10,31
